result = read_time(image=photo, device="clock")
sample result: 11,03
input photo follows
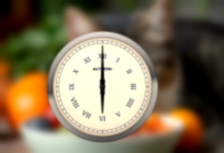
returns 6,00
